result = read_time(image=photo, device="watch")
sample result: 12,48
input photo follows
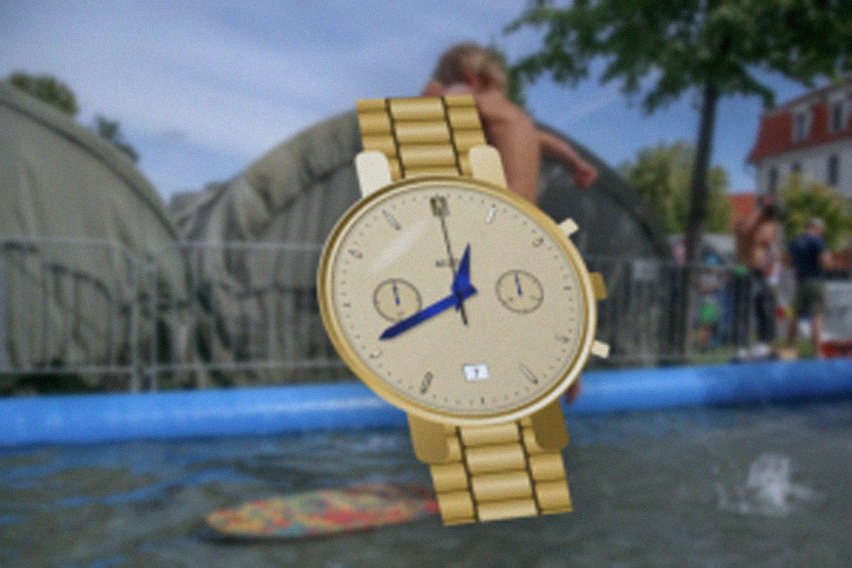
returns 12,41
